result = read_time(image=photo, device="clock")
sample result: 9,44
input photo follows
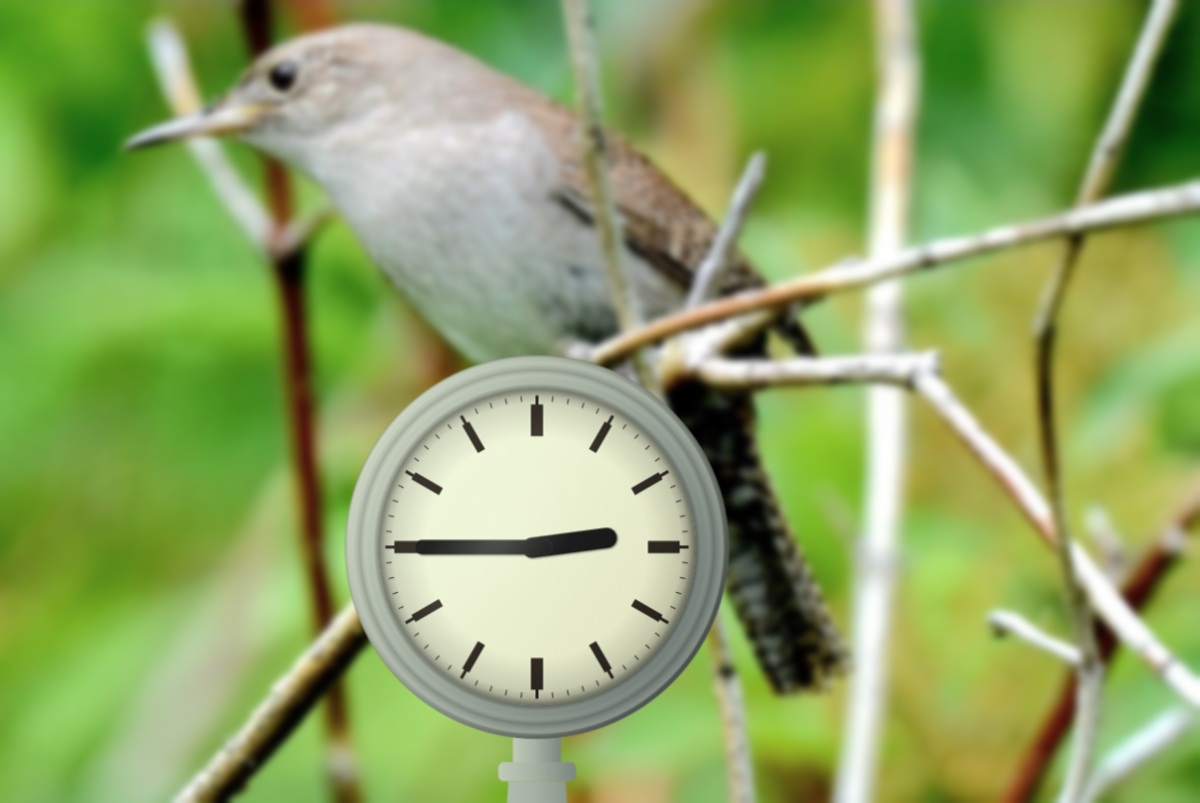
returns 2,45
